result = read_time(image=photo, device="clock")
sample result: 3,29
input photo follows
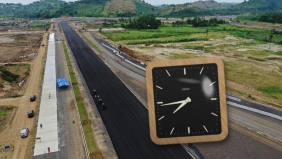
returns 7,44
